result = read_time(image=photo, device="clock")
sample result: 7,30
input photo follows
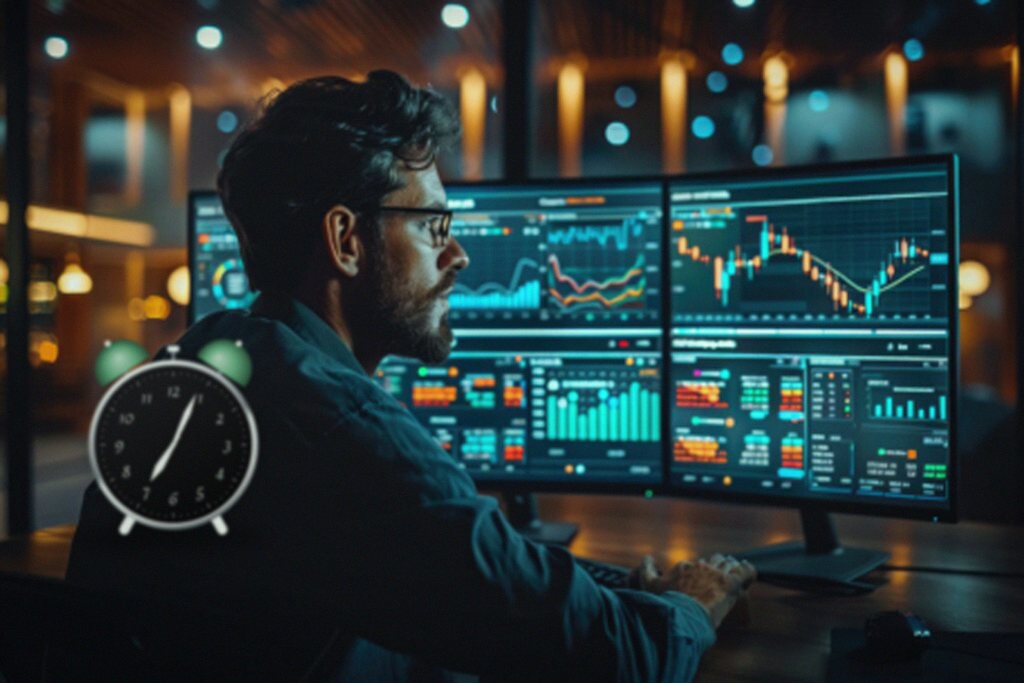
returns 7,04
